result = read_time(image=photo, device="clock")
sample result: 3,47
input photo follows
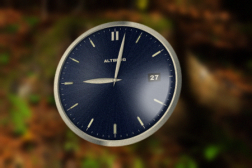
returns 9,02
